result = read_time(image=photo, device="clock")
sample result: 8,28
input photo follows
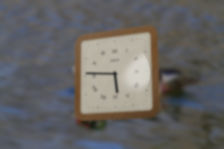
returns 5,46
